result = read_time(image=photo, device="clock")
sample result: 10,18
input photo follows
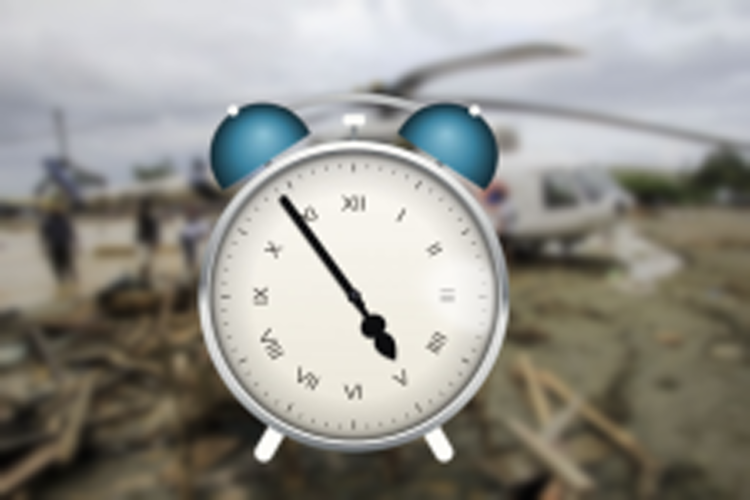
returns 4,54
